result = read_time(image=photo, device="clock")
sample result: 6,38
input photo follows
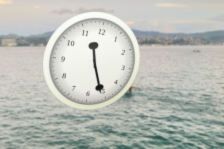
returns 11,26
